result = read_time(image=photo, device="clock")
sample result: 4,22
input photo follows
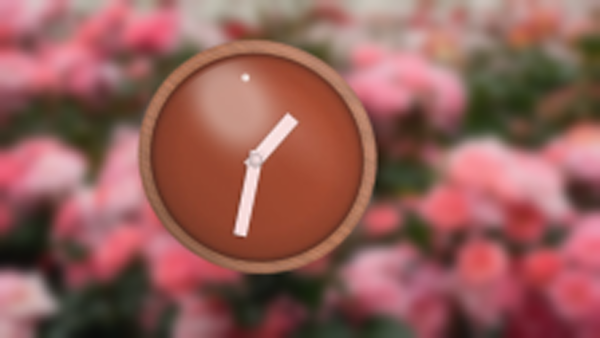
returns 1,33
